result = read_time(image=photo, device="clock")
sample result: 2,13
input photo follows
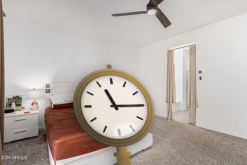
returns 11,15
